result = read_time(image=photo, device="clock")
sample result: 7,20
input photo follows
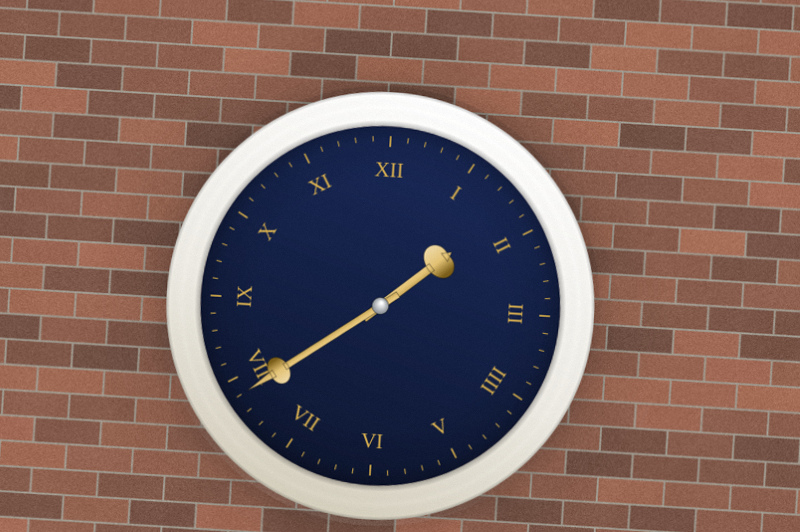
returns 1,39
